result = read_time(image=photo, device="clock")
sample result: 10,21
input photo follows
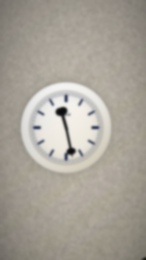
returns 11,28
